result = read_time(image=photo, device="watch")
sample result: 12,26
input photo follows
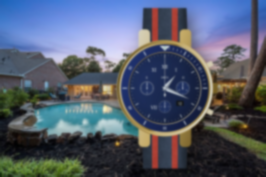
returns 1,19
